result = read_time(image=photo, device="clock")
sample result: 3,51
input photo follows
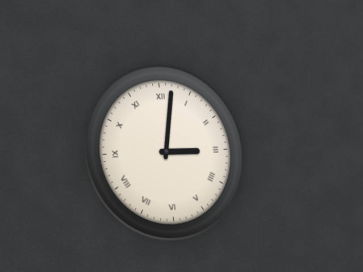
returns 3,02
